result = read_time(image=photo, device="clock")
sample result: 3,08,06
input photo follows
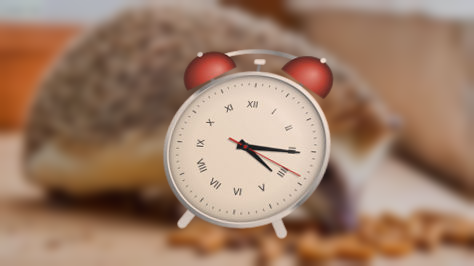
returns 4,15,19
